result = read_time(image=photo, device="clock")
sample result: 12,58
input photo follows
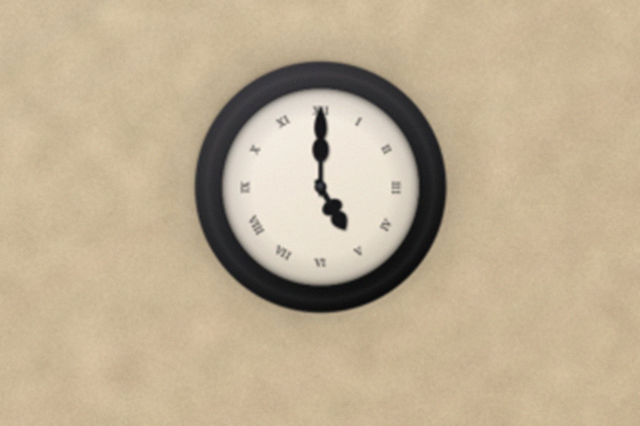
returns 5,00
